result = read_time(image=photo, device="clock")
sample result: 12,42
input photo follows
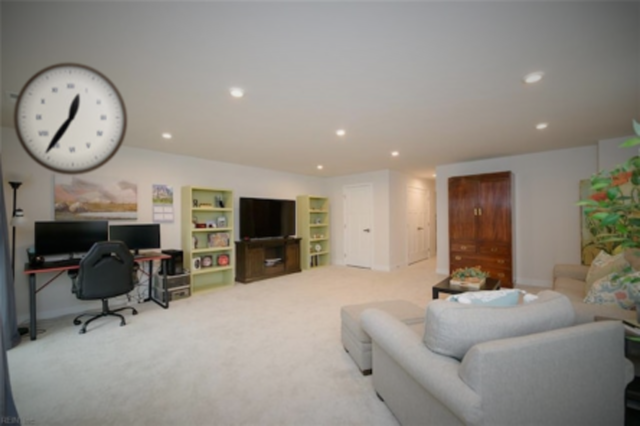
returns 12,36
